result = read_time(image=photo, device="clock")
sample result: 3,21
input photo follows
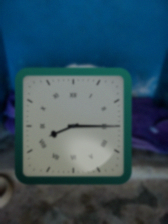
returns 8,15
